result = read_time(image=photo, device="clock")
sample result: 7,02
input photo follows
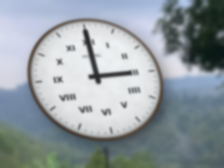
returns 3,00
